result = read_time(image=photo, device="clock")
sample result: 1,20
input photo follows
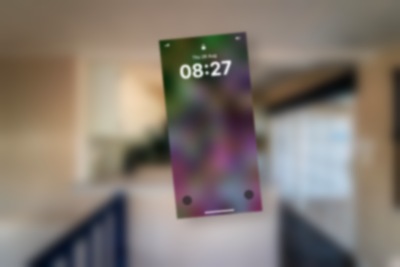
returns 8,27
